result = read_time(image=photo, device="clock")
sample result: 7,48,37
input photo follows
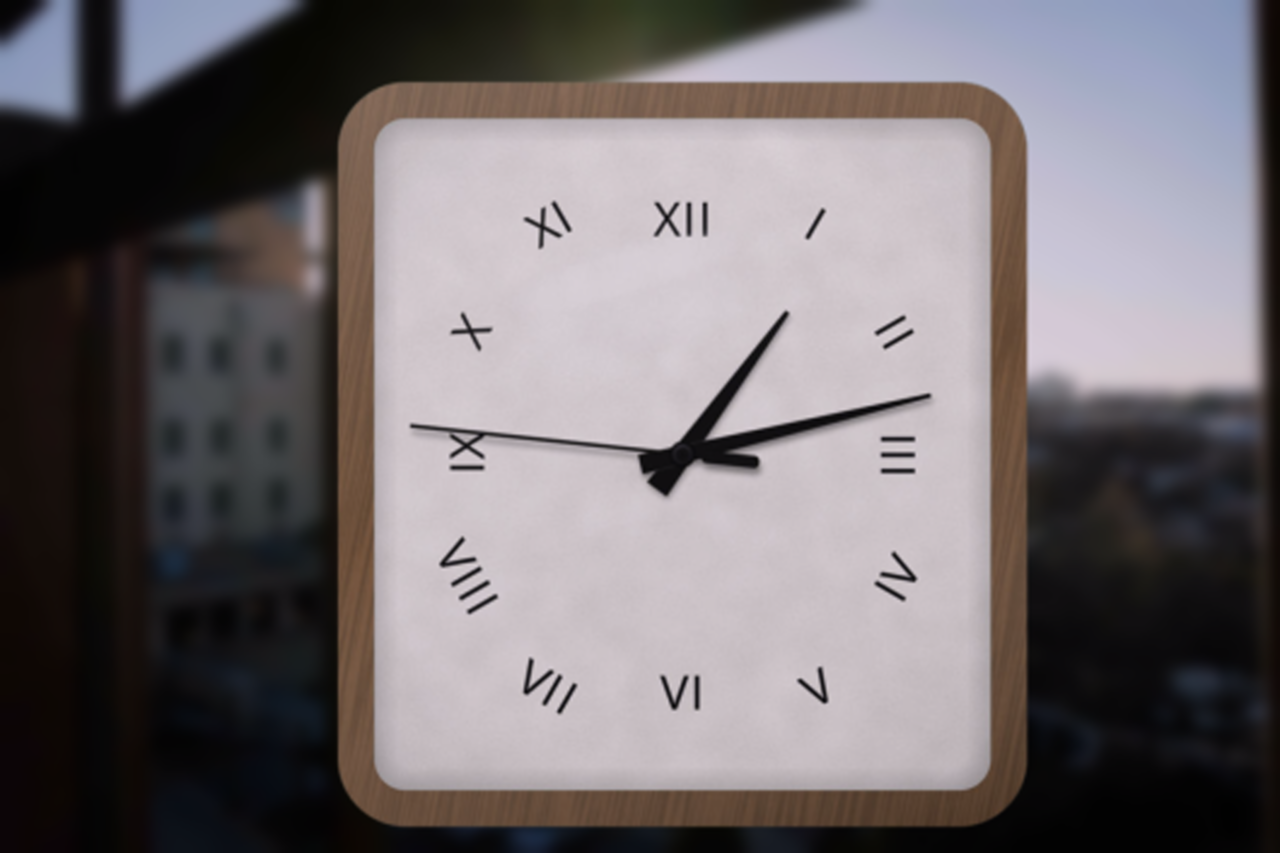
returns 1,12,46
